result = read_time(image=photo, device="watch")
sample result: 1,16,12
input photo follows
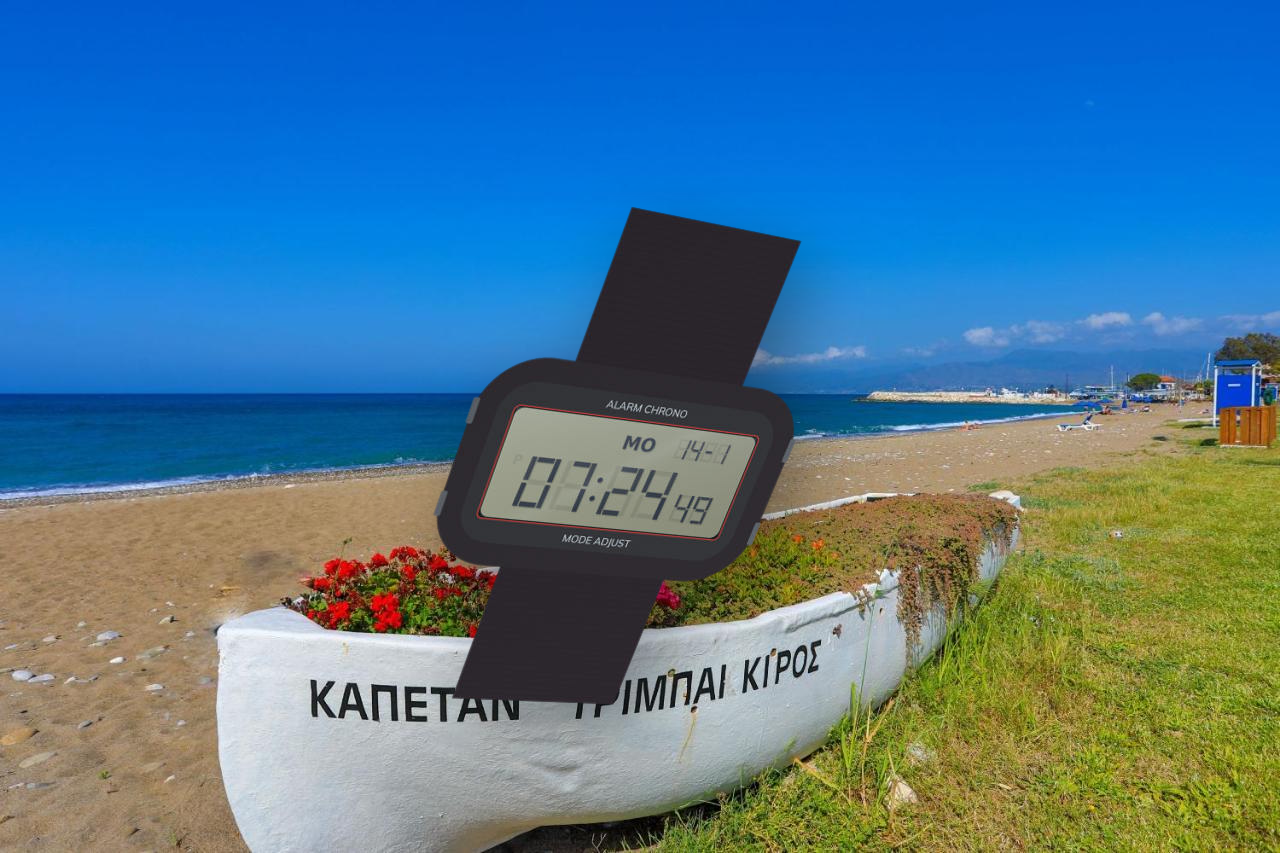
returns 7,24,49
